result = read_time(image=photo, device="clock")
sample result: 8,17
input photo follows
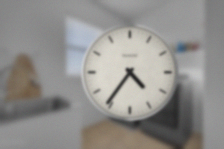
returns 4,36
